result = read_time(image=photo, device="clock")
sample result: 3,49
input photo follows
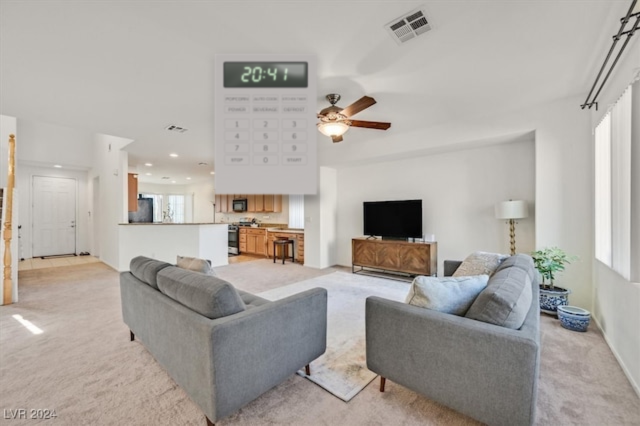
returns 20,41
